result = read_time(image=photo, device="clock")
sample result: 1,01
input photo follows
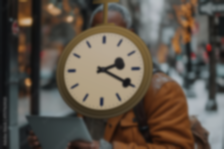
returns 2,20
